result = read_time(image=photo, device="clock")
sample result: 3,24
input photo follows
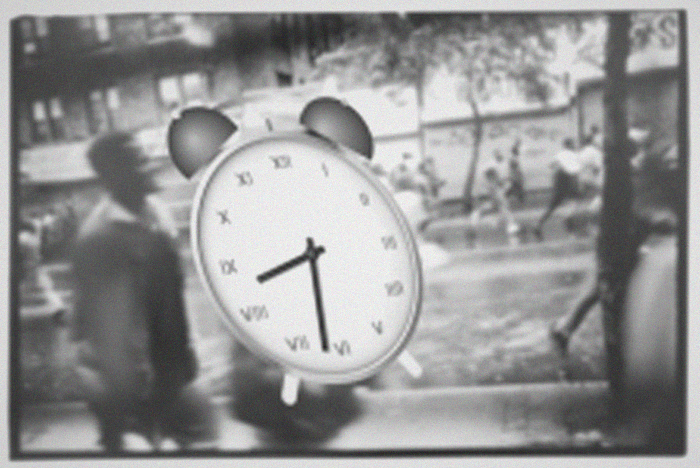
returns 8,32
